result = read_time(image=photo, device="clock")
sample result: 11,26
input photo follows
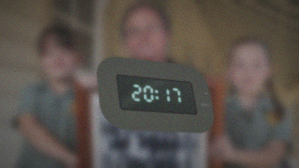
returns 20,17
